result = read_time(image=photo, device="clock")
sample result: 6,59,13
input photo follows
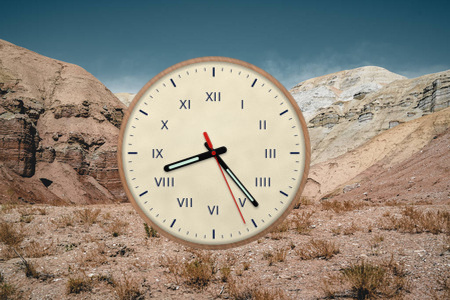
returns 8,23,26
